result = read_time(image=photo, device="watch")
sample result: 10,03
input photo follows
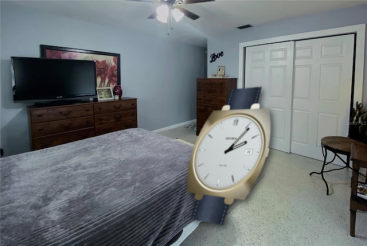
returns 2,06
